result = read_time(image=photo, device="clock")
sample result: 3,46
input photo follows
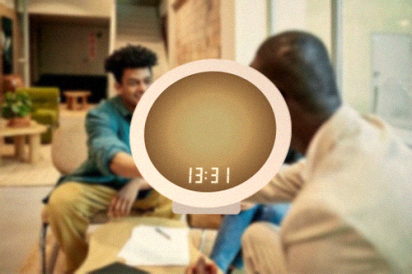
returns 13,31
